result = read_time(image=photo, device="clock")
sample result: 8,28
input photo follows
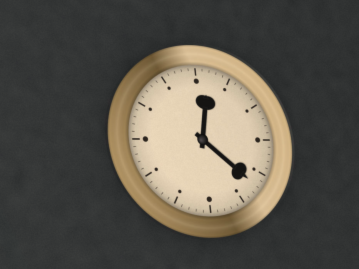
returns 12,22
